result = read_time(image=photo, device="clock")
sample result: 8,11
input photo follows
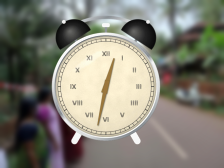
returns 12,32
